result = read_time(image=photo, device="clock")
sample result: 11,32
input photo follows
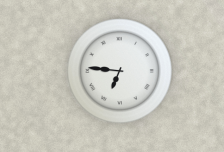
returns 6,46
